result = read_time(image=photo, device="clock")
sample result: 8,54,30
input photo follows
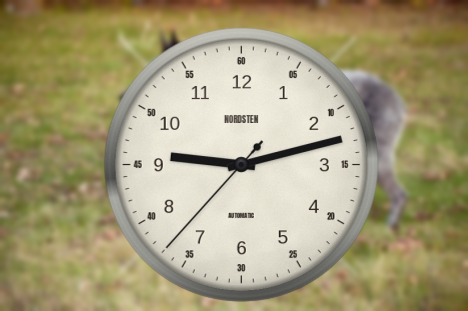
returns 9,12,37
